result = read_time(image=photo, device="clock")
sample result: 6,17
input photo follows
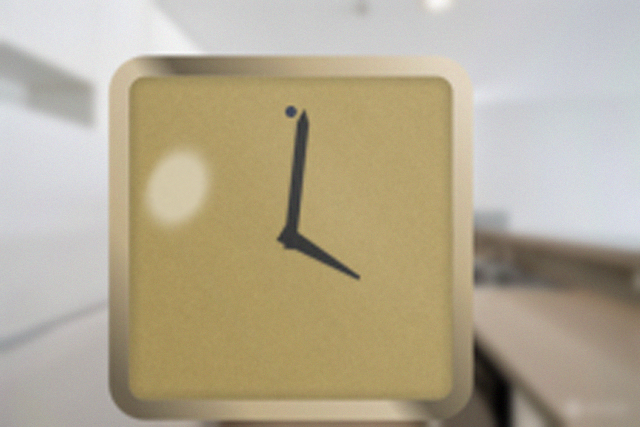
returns 4,01
